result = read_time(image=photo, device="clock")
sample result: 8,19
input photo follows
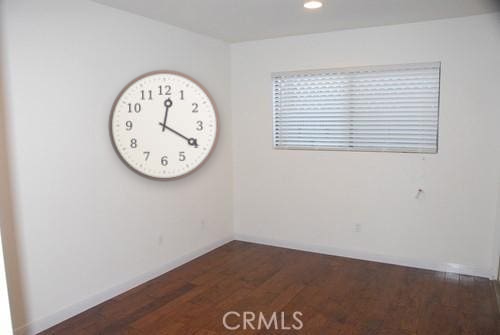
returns 12,20
